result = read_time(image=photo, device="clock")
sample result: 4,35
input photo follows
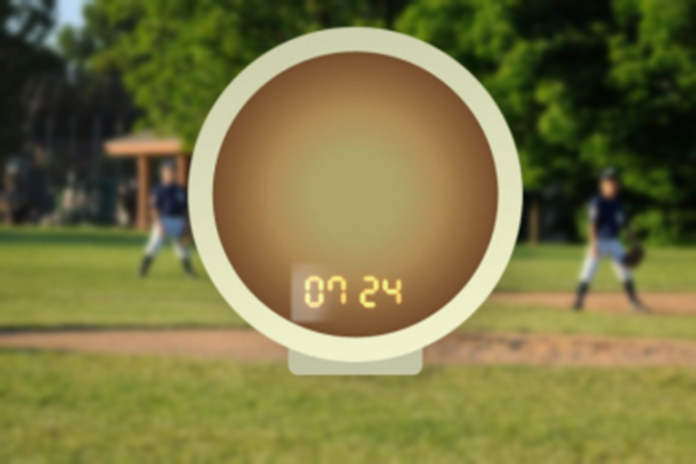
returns 7,24
